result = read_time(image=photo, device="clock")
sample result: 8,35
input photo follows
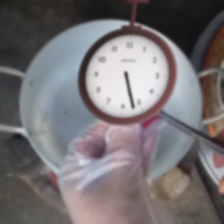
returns 5,27
